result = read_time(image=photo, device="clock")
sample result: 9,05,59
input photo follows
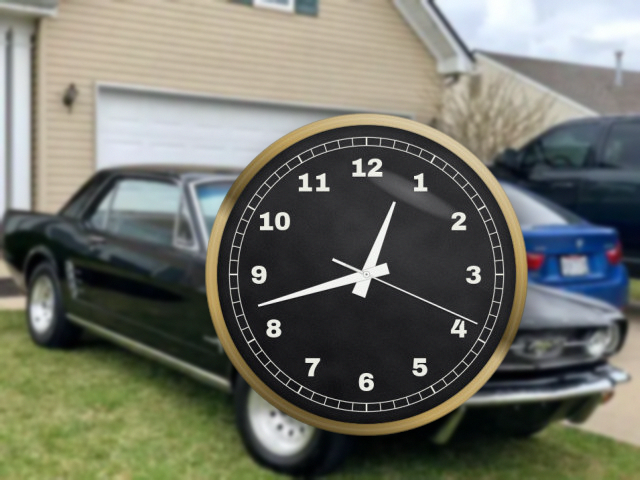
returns 12,42,19
